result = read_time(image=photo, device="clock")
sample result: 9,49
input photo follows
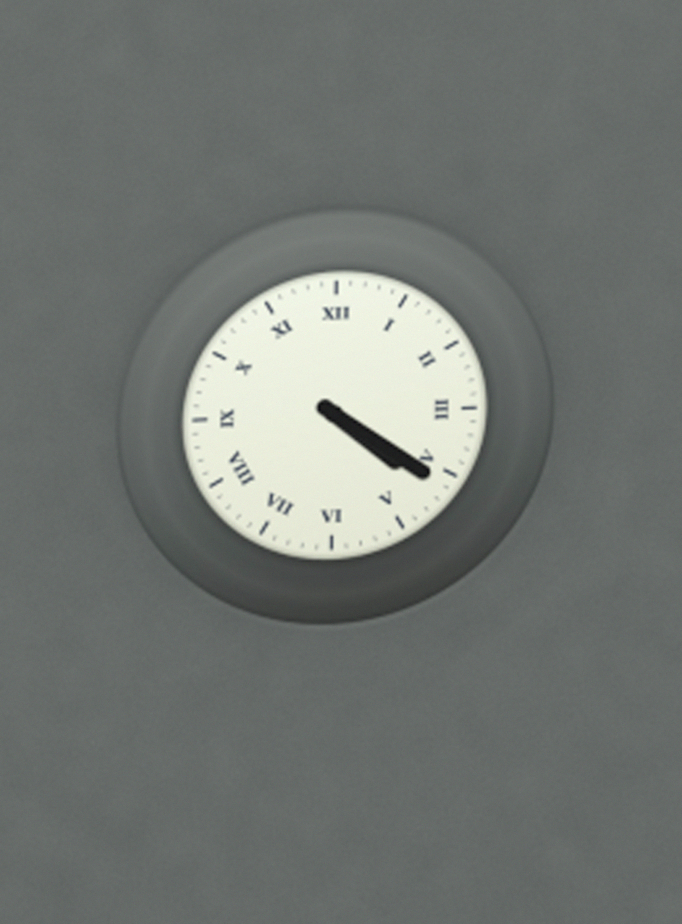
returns 4,21
